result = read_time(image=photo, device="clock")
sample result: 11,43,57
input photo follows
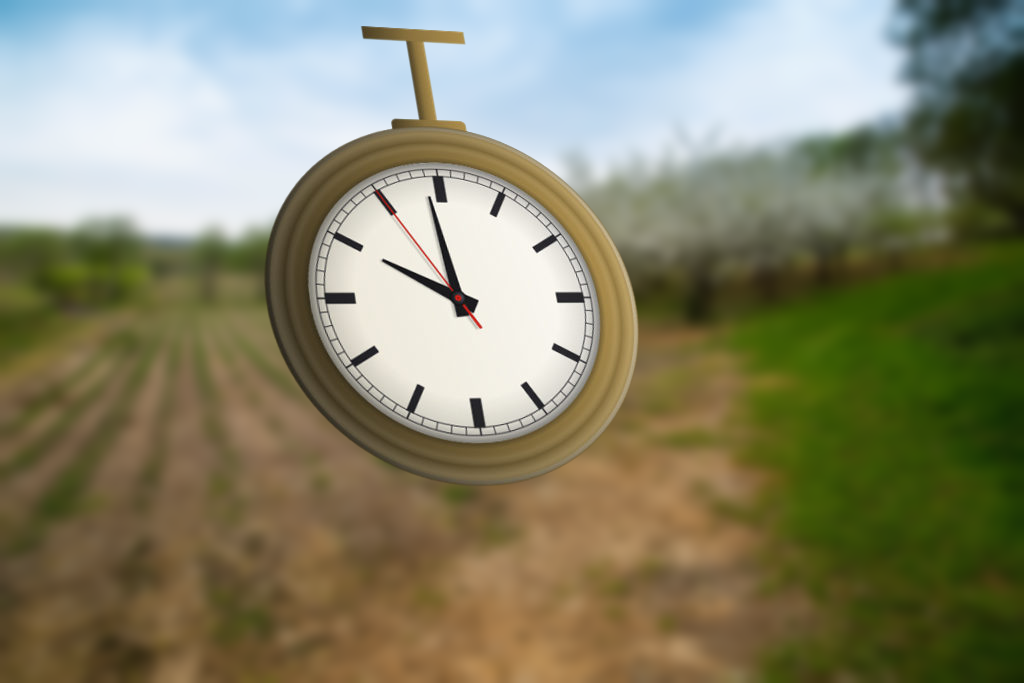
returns 9,58,55
